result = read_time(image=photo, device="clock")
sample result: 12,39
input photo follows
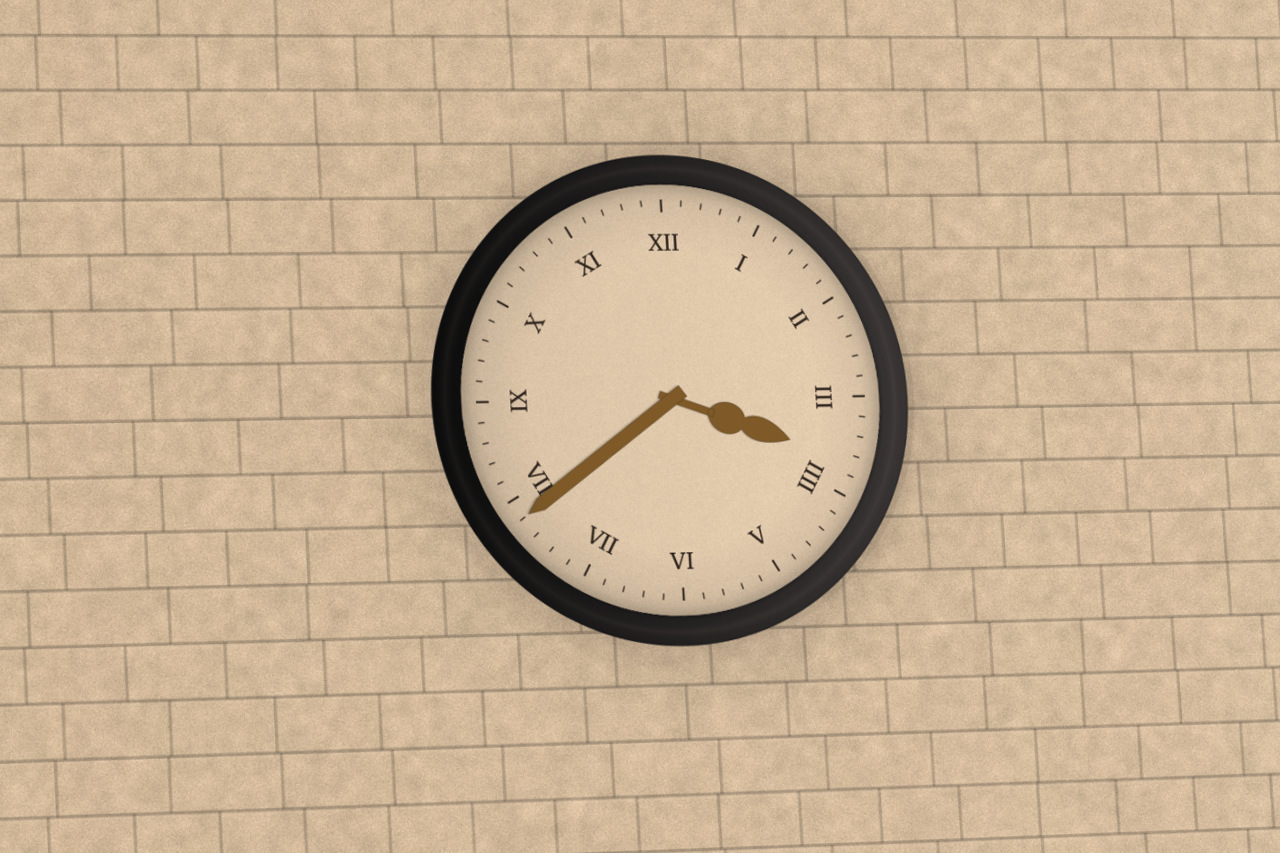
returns 3,39
